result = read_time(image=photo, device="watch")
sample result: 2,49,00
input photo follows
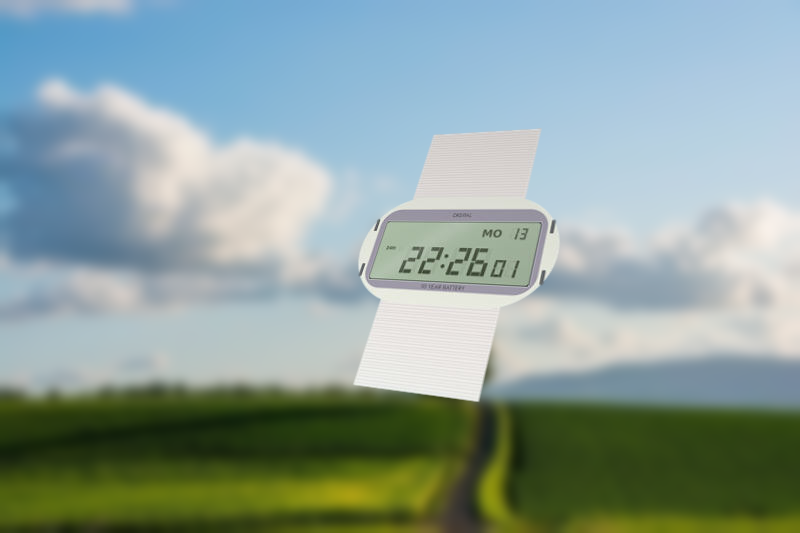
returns 22,26,01
